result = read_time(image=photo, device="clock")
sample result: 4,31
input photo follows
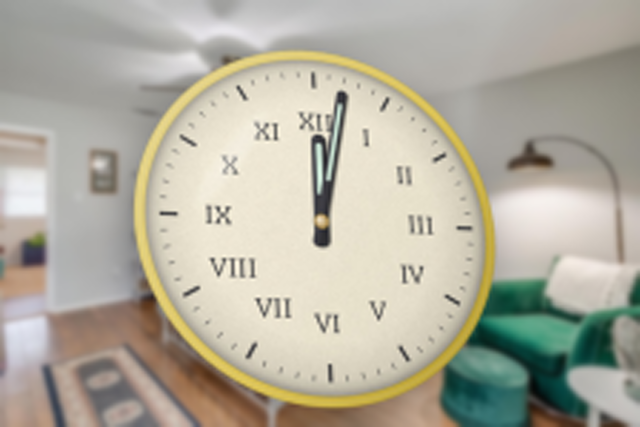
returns 12,02
